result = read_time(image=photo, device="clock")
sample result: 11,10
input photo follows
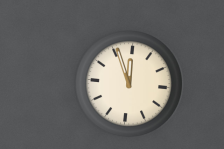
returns 11,56
